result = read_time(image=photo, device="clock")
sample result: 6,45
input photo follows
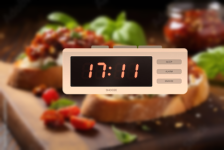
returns 17,11
